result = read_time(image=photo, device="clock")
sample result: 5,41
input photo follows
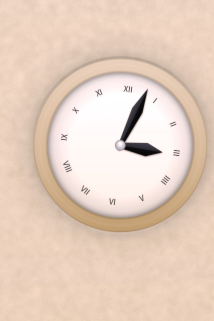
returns 3,03
